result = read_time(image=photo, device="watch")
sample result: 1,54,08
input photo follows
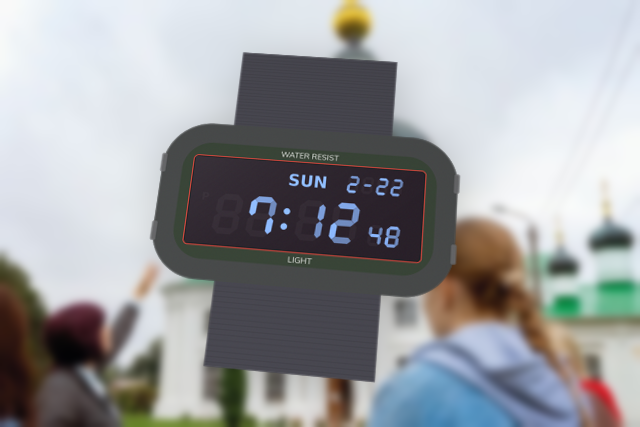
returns 7,12,48
